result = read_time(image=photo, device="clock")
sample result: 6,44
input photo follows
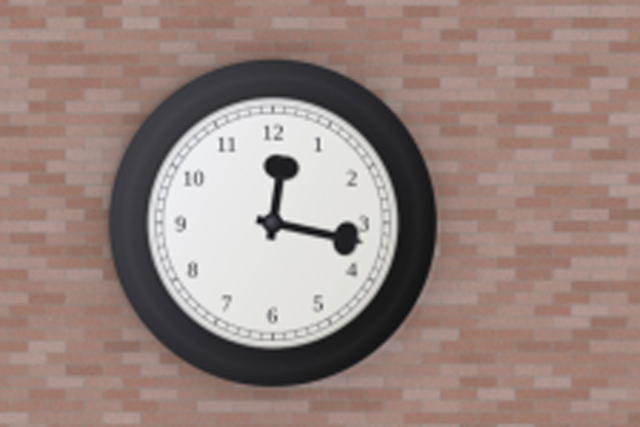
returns 12,17
